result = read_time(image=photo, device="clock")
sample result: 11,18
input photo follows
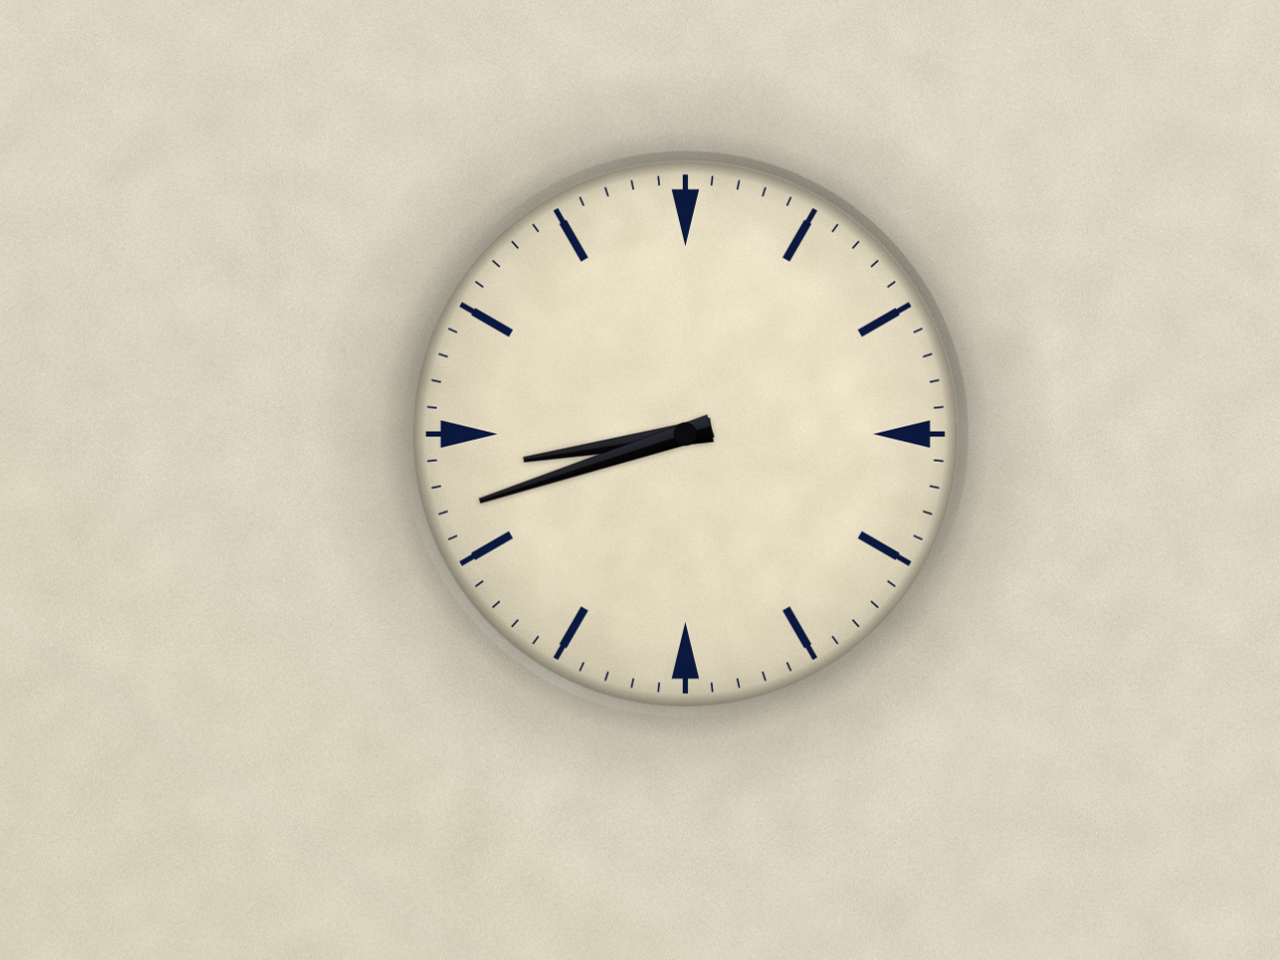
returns 8,42
